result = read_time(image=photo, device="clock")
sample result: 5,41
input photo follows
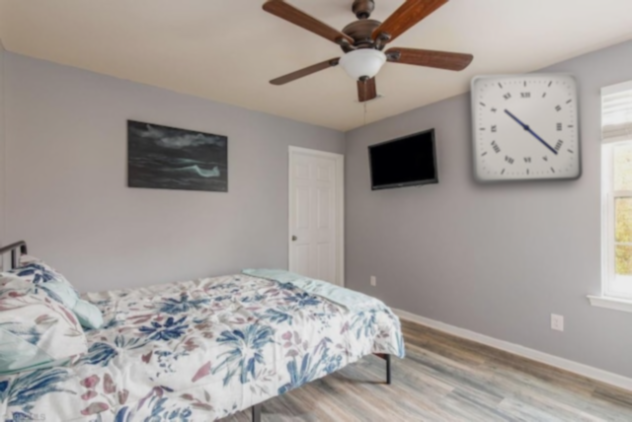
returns 10,22
